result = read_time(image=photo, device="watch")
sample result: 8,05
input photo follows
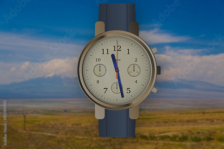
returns 11,28
